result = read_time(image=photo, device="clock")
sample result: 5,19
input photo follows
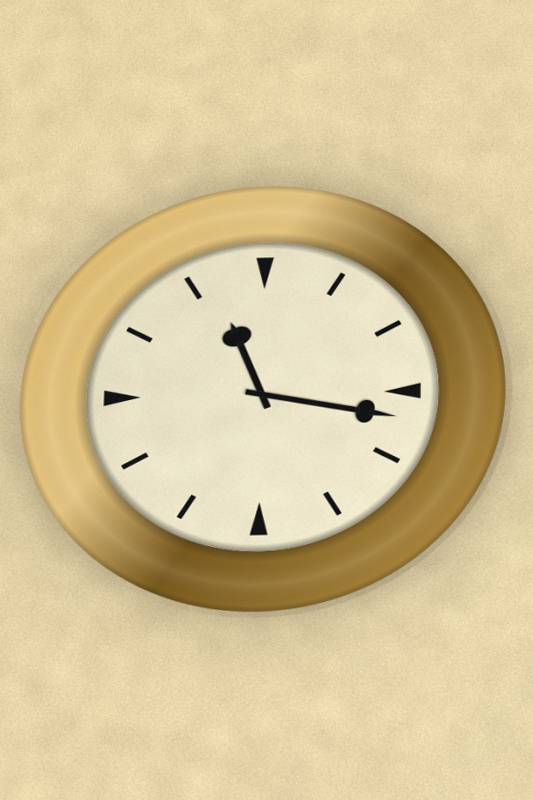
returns 11,17
